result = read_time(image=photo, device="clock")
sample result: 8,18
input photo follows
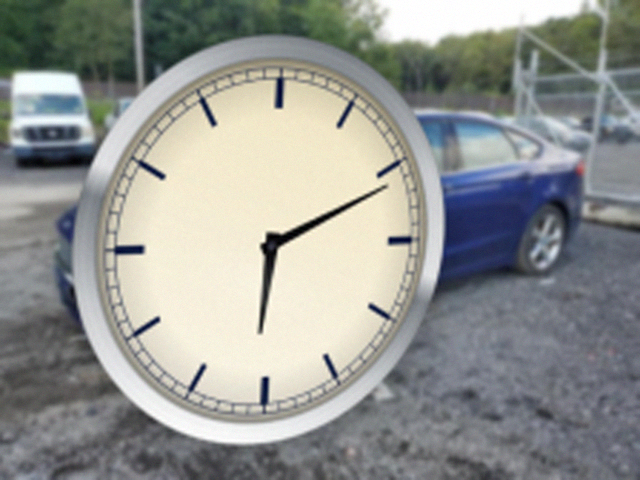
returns 6,11
